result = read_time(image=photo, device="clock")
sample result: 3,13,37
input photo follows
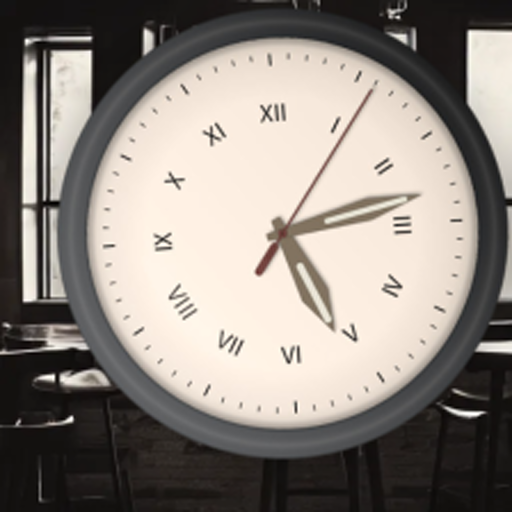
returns 5,13,06
